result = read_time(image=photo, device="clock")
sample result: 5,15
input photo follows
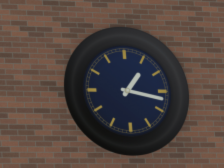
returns 1,17
